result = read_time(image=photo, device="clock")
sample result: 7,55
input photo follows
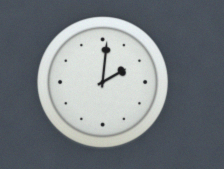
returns 2,01
